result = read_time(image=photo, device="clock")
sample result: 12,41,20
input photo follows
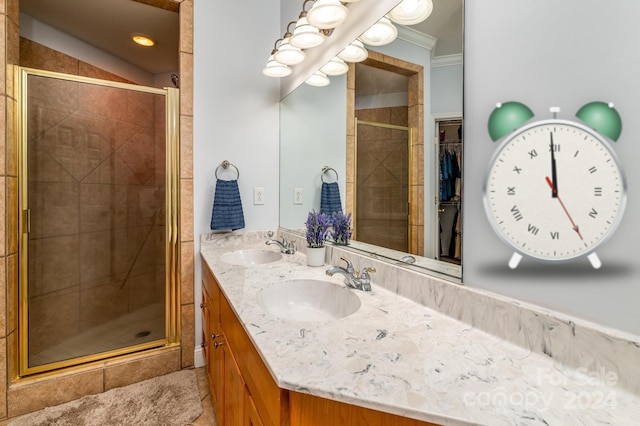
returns 11,59,25
